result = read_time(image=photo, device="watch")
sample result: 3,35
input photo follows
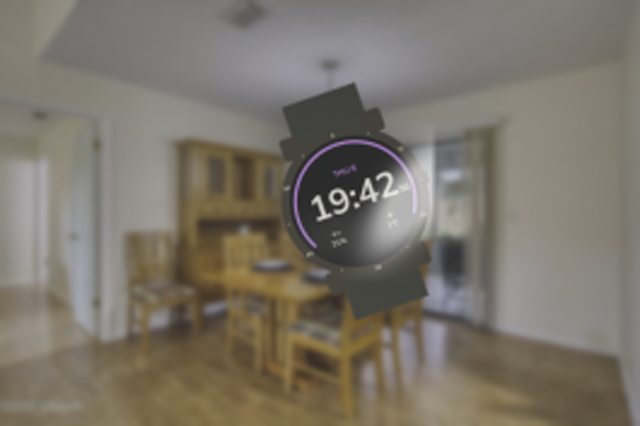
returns 19,42
